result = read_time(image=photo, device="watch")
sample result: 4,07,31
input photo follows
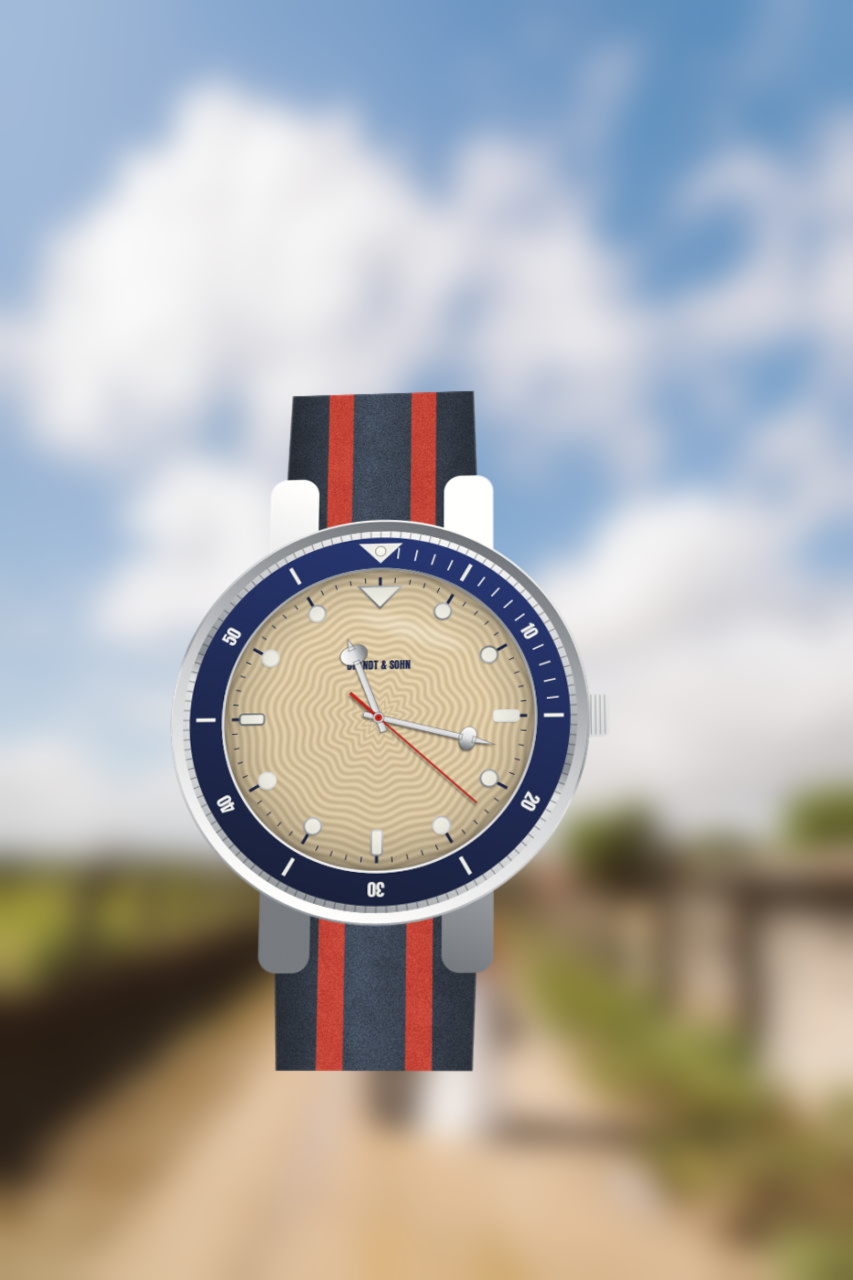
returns 11,17,22
